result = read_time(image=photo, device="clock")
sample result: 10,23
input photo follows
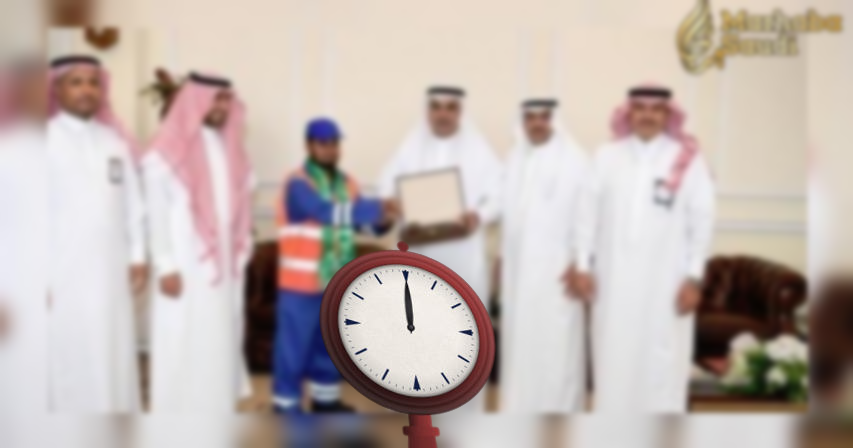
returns 12,00
